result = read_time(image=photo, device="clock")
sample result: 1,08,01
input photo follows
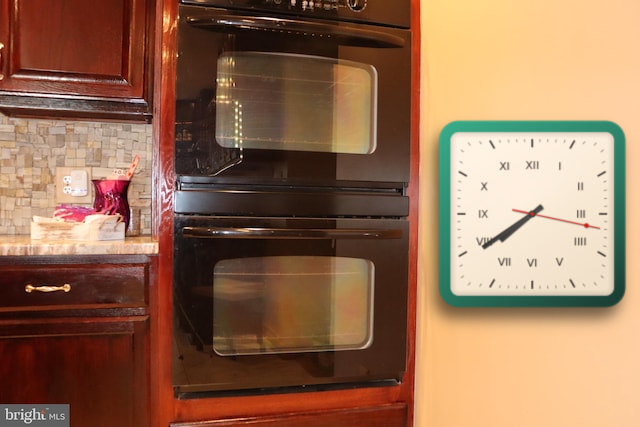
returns 7,39,17
